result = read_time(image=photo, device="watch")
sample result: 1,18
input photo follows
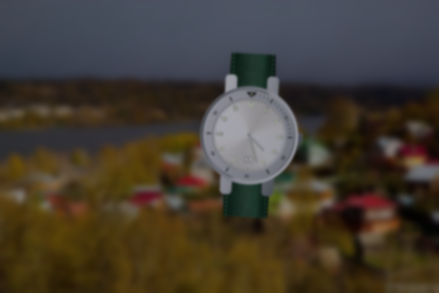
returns 4,27
